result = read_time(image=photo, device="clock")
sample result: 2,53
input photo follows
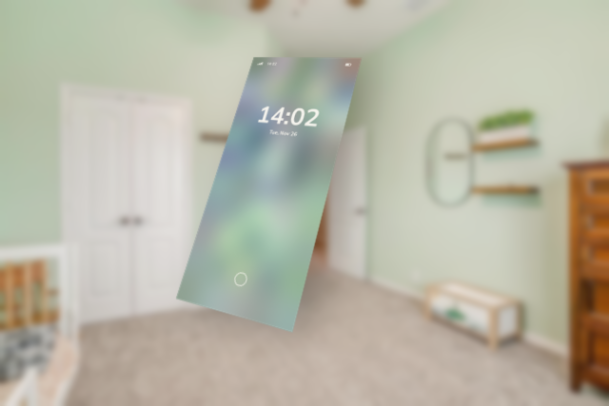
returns 14,02
